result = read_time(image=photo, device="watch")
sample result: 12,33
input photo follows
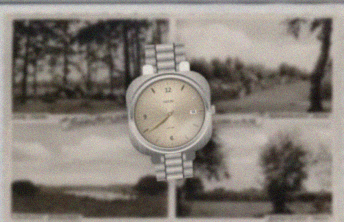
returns 7,39
